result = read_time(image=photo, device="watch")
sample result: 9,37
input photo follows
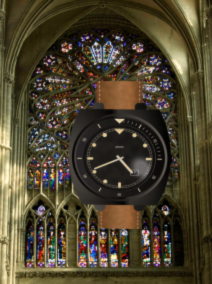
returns 4,41
